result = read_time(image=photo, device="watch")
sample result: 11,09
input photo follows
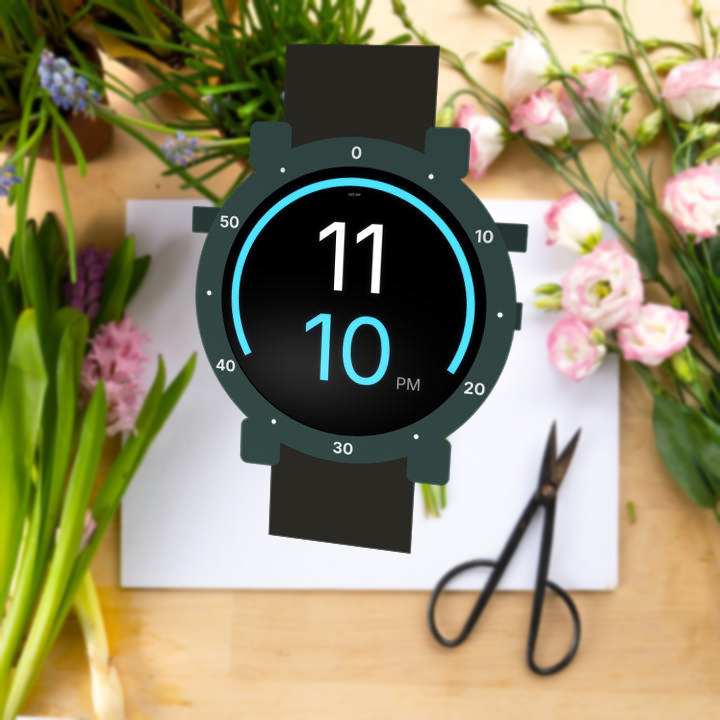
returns 11,10
